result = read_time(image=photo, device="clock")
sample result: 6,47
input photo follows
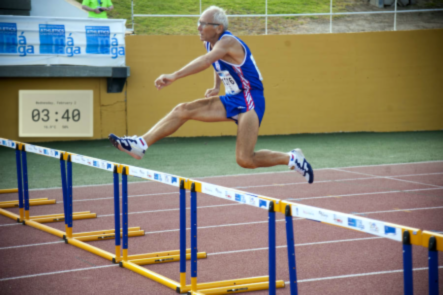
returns 3,40
